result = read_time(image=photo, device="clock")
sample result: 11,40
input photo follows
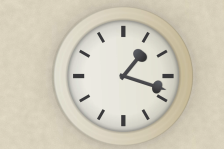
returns 1,18
